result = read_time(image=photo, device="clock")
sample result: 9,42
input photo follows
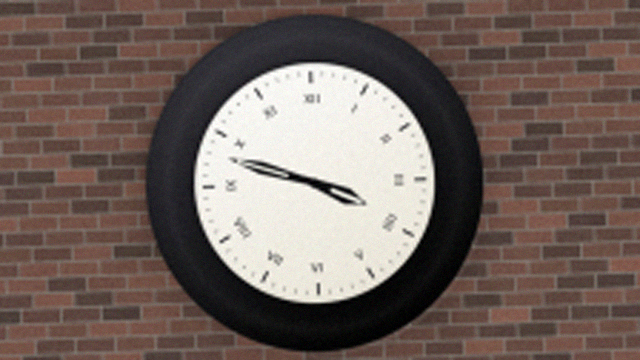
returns 3,48
